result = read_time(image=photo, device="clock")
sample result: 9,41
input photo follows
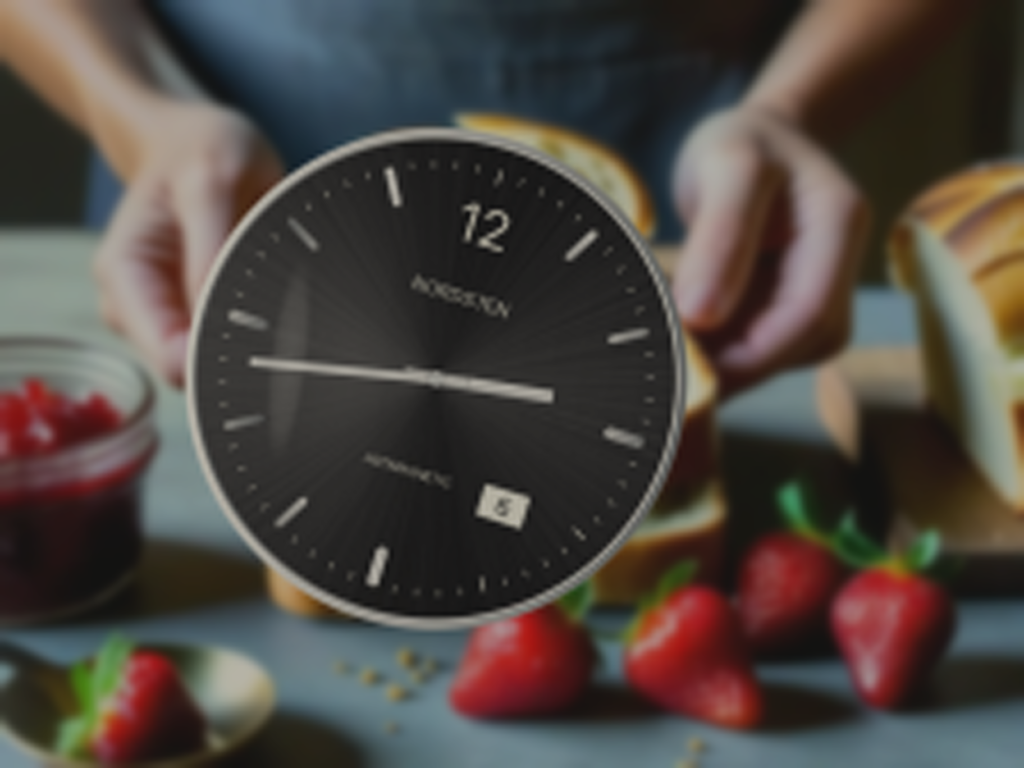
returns 2,43
